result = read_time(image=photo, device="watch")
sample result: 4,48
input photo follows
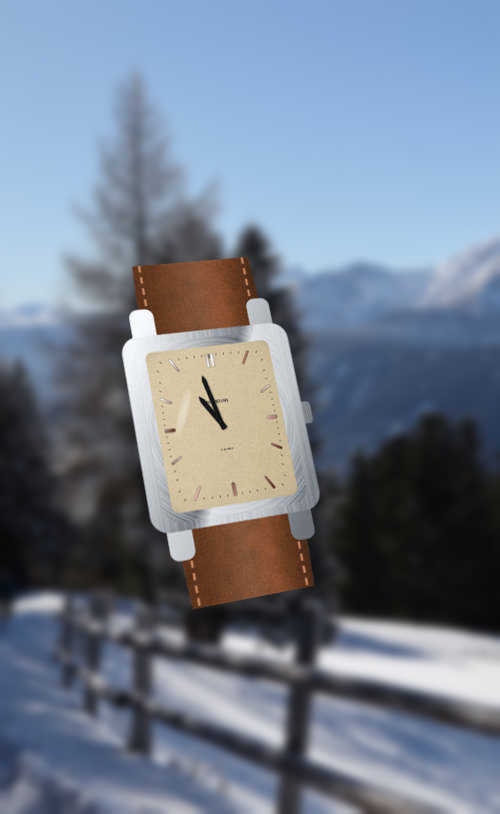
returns 10,58
